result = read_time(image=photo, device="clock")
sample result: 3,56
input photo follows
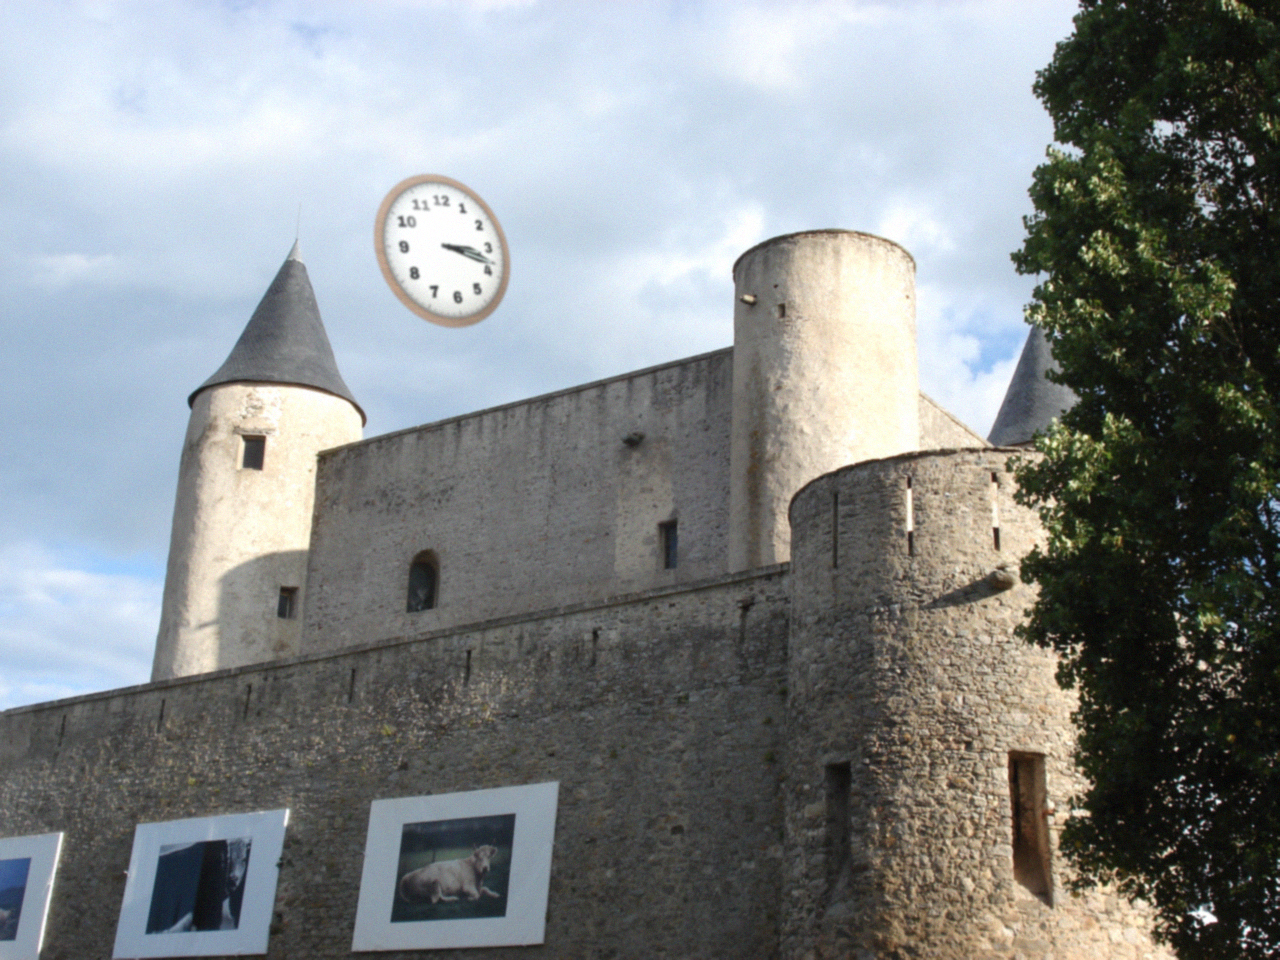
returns 3,18
